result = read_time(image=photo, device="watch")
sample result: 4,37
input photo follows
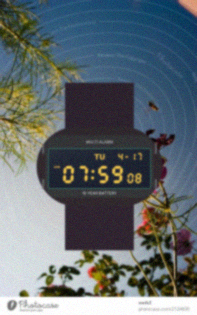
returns 7,59
